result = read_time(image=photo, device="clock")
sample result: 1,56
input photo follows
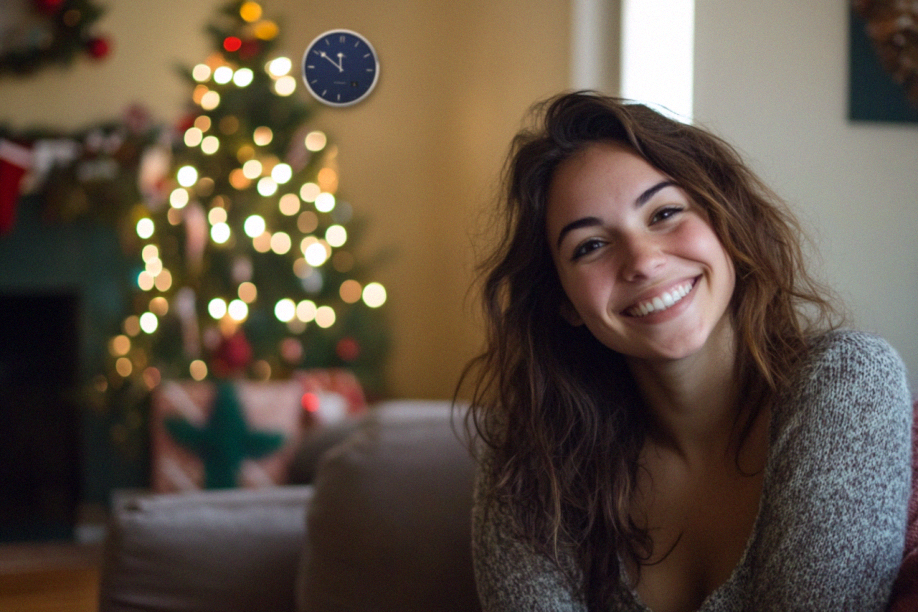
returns 11,51
